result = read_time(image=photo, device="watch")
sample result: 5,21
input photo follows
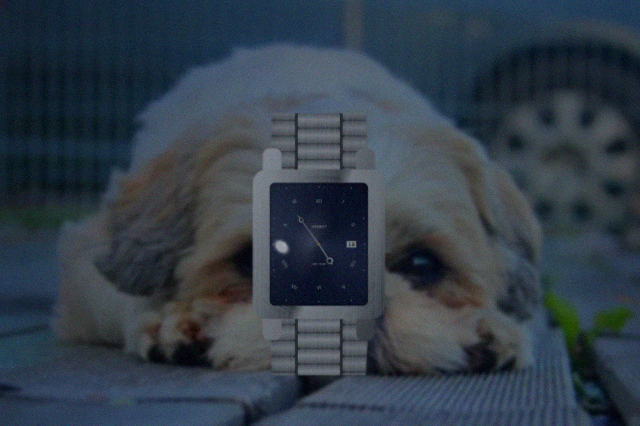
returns 4,54
